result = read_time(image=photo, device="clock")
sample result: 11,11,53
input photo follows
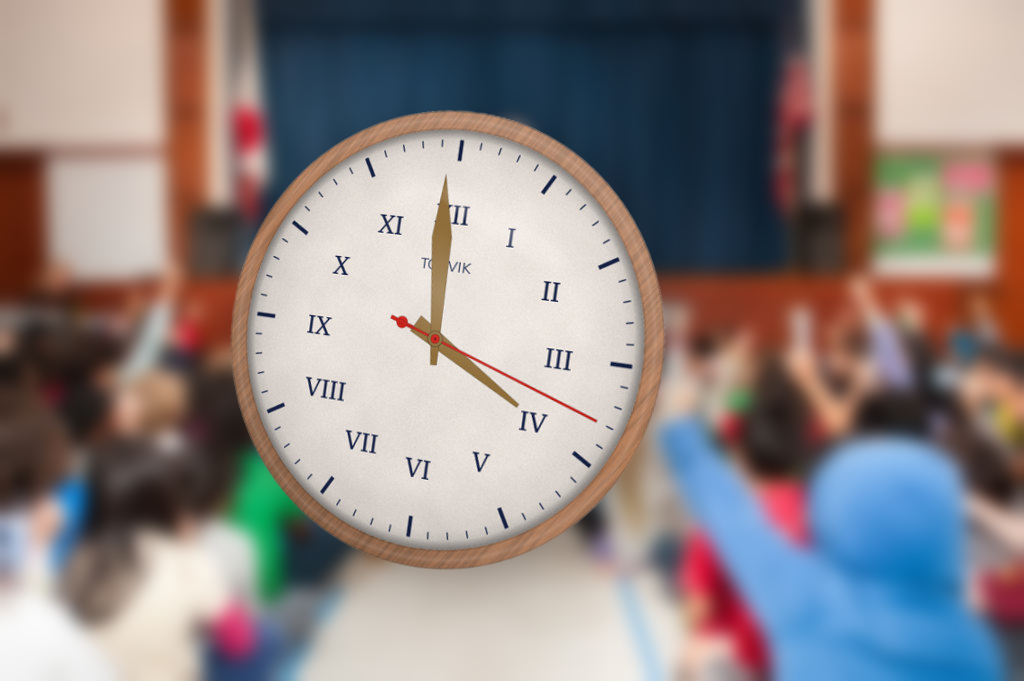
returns 3,59,18
